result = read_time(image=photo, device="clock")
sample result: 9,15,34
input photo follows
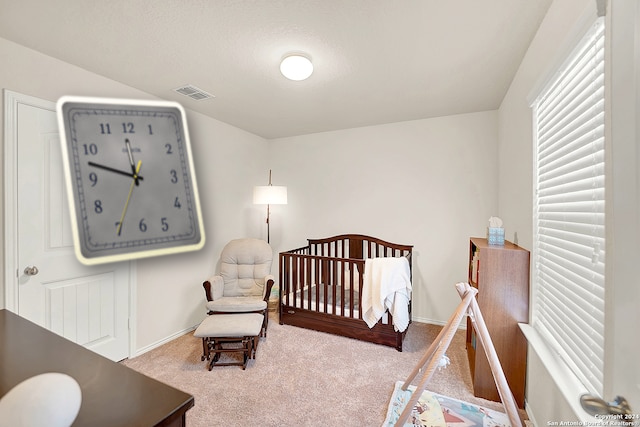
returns 11,47,35
